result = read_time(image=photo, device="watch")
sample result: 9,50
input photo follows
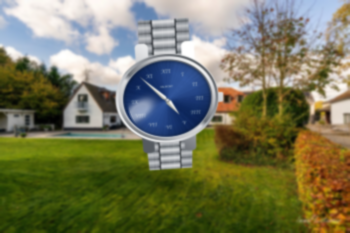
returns 4,53
